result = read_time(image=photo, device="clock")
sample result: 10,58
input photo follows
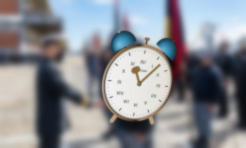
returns 11,07
